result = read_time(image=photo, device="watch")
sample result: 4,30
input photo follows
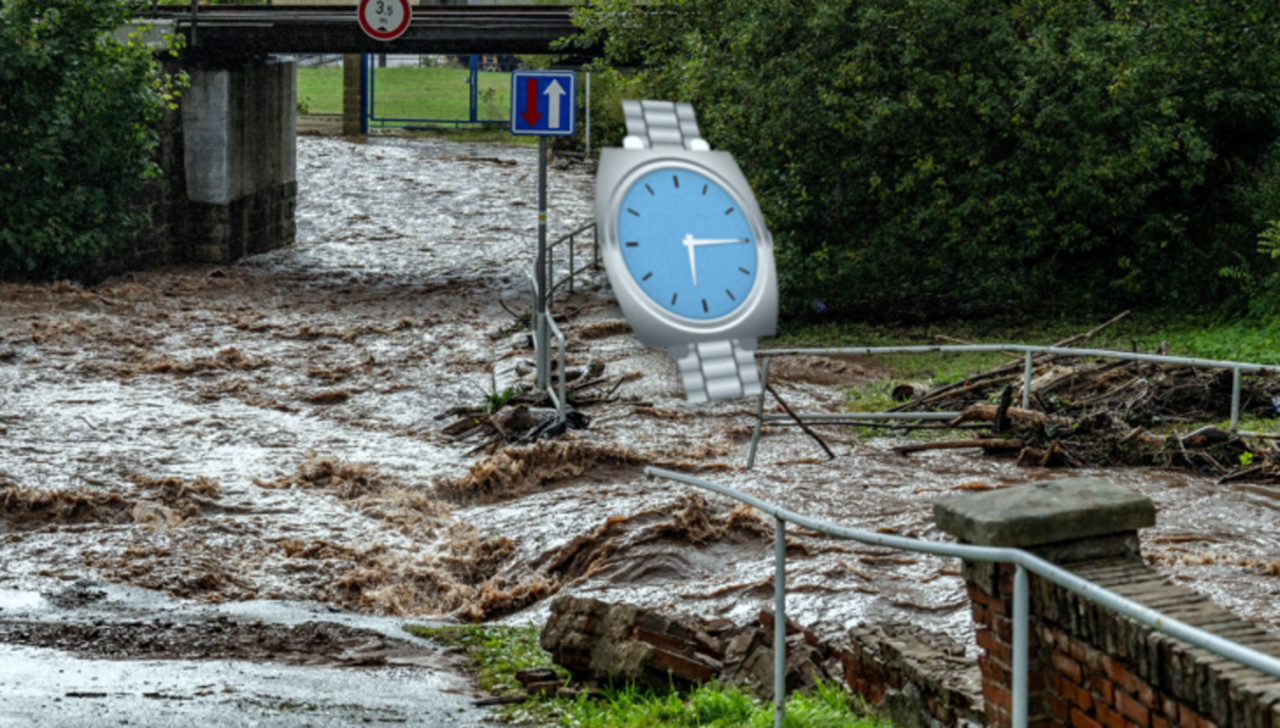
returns 6,15
